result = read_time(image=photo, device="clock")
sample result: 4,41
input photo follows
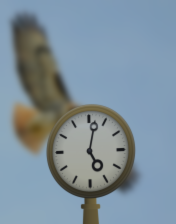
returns 5,02
